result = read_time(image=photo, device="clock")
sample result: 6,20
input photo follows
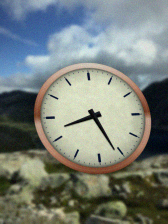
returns 8,26
